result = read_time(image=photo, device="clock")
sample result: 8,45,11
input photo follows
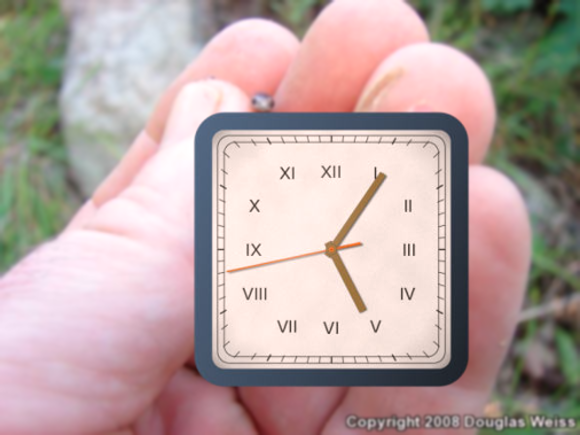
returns 5,05,43
